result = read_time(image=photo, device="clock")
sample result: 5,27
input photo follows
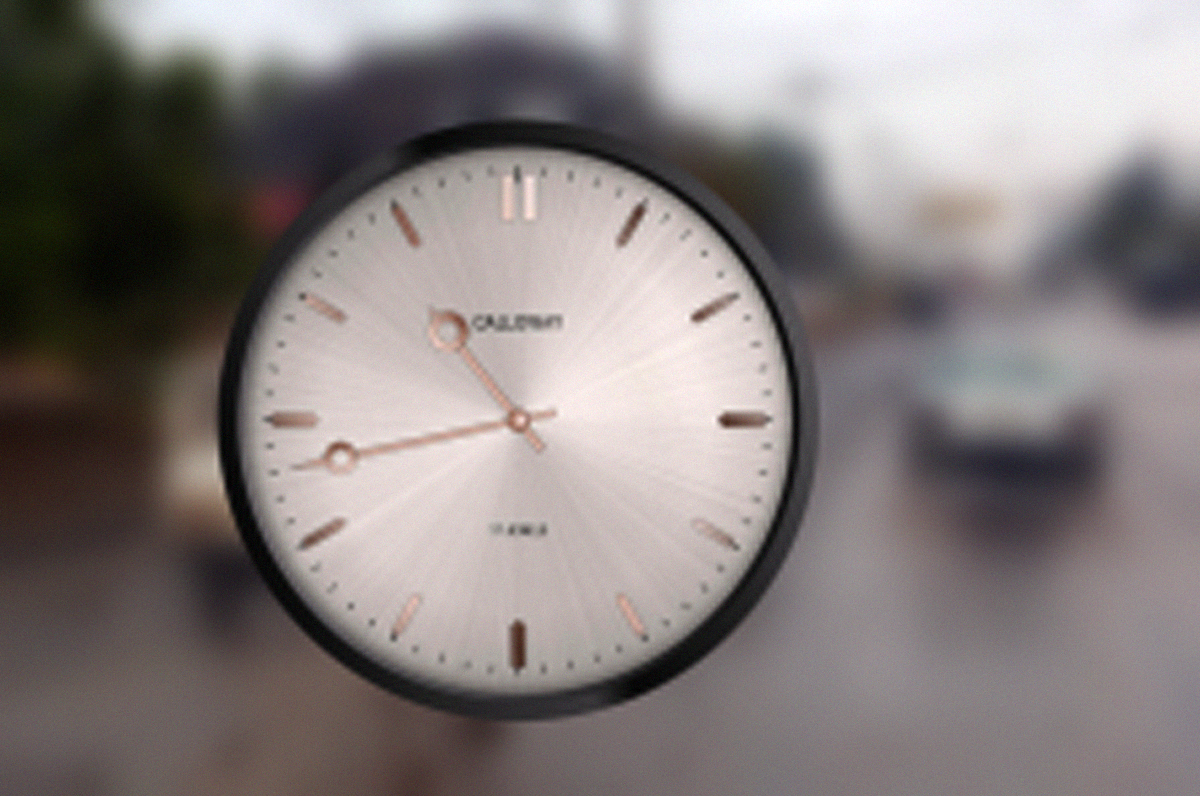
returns 10,43
